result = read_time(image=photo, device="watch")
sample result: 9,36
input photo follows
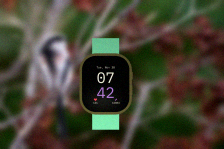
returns 7,42
